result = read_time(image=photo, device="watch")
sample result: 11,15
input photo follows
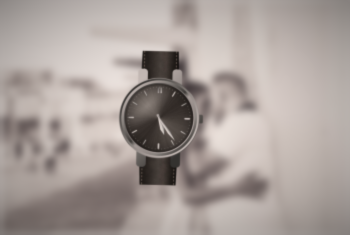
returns 5,24
